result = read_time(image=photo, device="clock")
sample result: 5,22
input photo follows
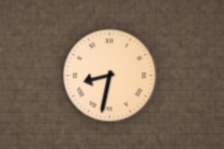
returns 8,32
